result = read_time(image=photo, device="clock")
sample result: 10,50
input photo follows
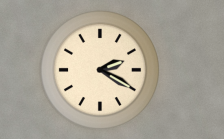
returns 2,20
